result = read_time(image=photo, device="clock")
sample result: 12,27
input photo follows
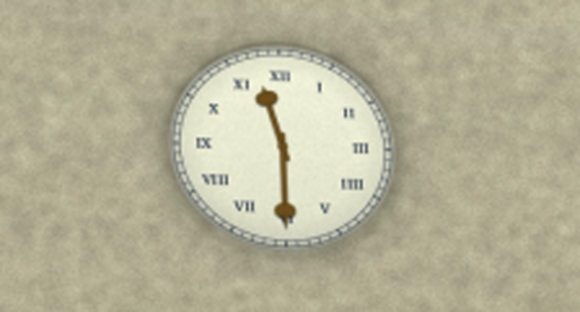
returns 11,30
